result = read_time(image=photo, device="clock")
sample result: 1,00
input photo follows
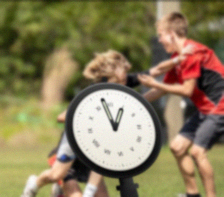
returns 12,58
